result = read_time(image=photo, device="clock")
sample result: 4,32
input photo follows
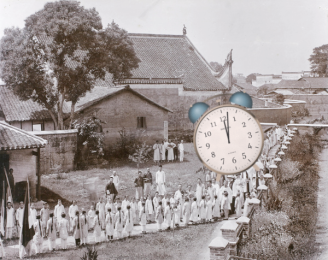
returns 12,02
